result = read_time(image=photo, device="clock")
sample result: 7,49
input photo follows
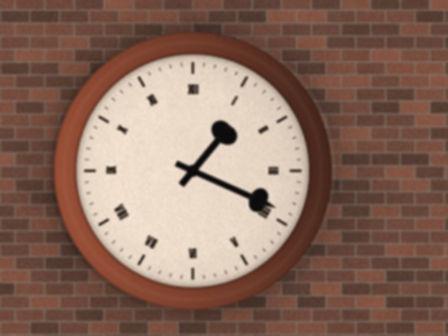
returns 1,19
